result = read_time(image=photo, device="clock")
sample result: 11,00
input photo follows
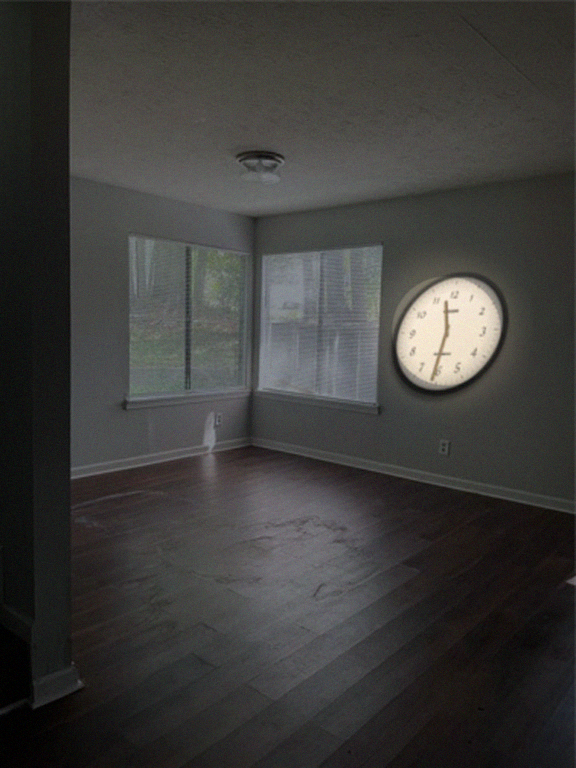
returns 11,31
